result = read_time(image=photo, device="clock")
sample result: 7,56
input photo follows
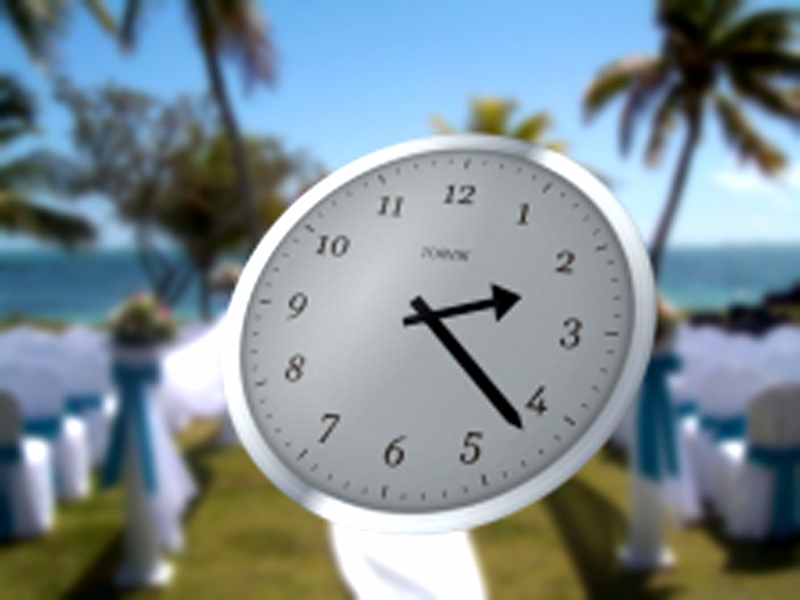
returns 2,22
